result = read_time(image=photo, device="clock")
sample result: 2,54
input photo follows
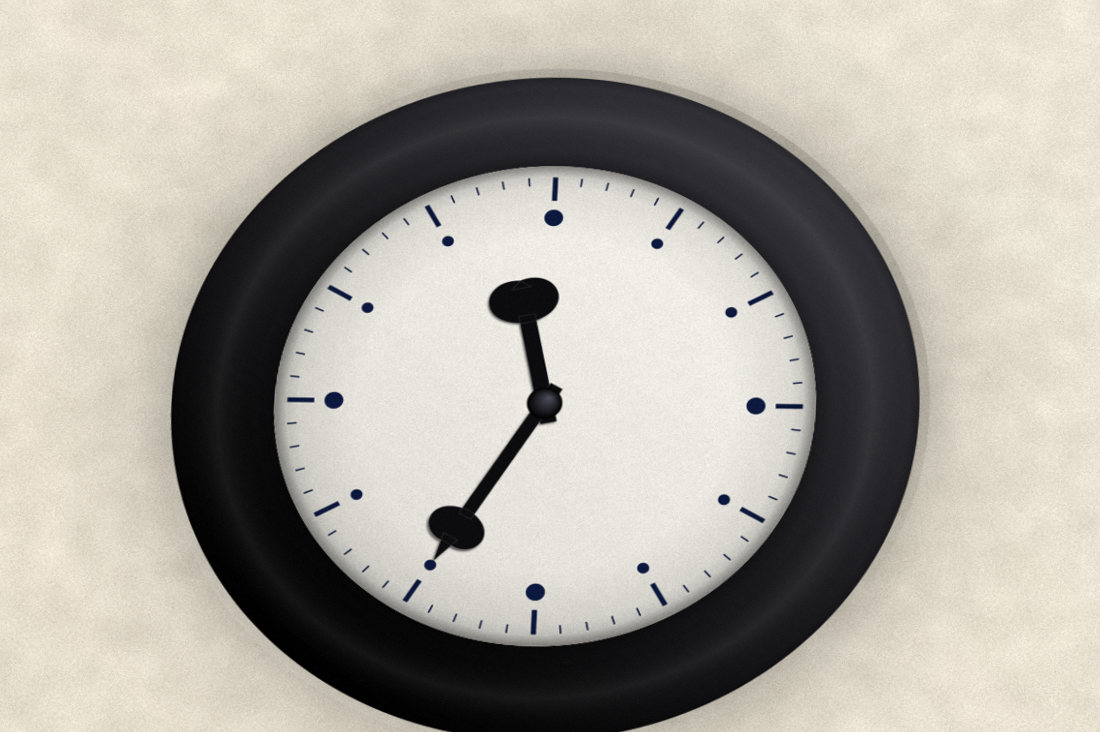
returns 11,35
